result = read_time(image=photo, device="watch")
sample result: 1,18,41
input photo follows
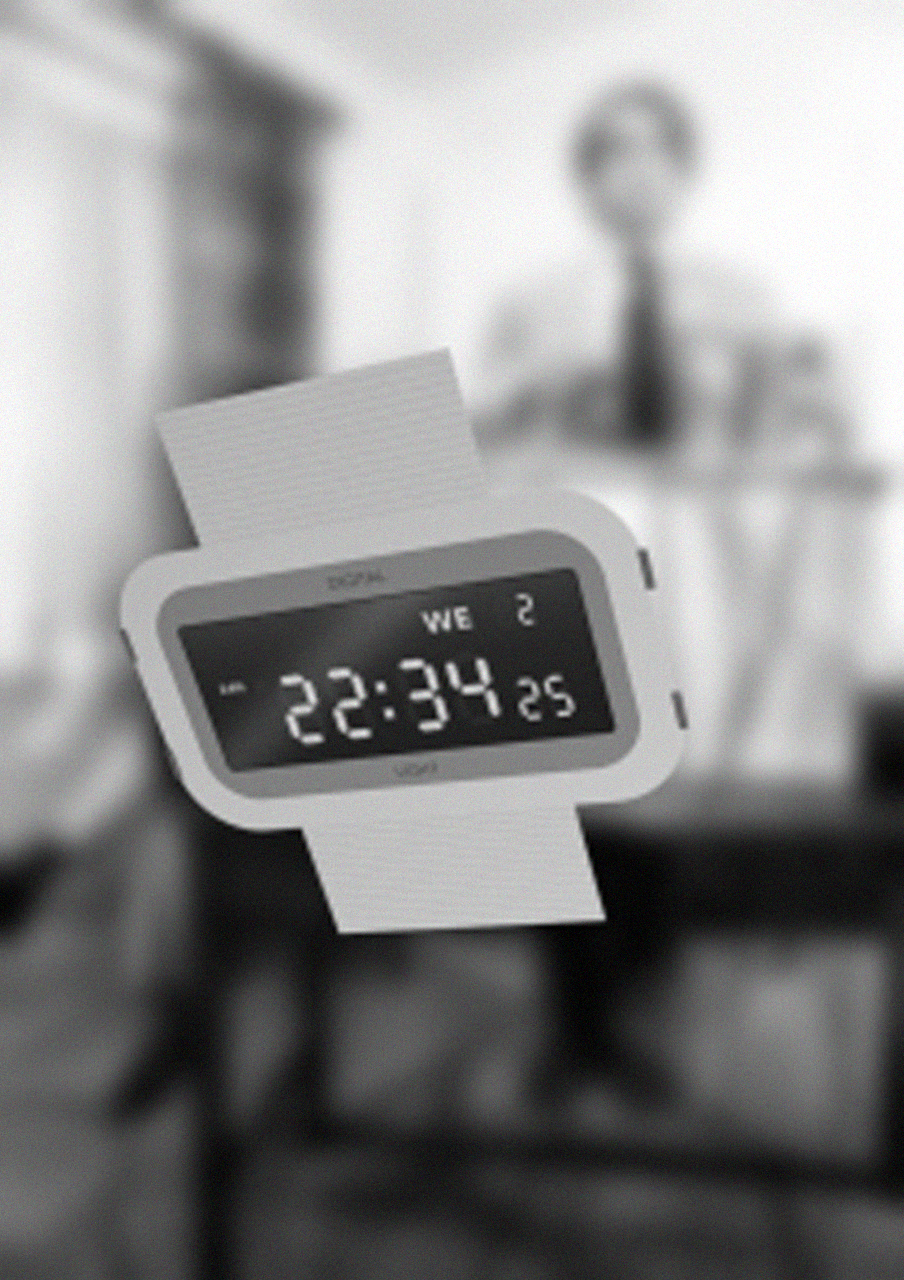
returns 22,34,25
